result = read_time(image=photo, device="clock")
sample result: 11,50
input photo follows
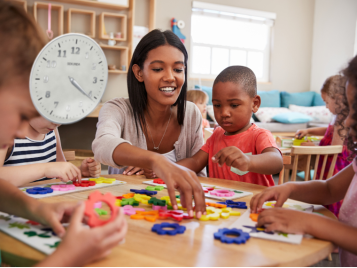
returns 4,21
